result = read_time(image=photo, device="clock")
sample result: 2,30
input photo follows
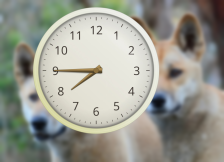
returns 7,45
